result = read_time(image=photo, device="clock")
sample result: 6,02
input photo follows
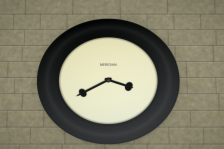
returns 3,40
